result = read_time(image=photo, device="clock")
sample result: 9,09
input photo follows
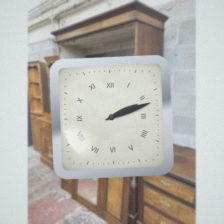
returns 2,12
